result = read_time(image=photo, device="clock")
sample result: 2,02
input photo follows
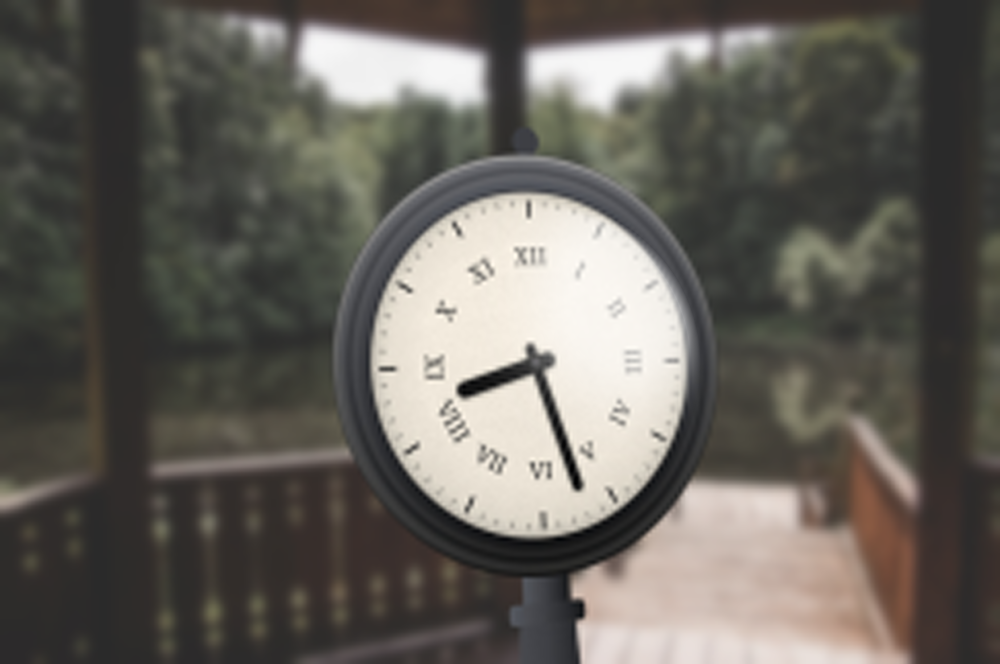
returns 8,27
